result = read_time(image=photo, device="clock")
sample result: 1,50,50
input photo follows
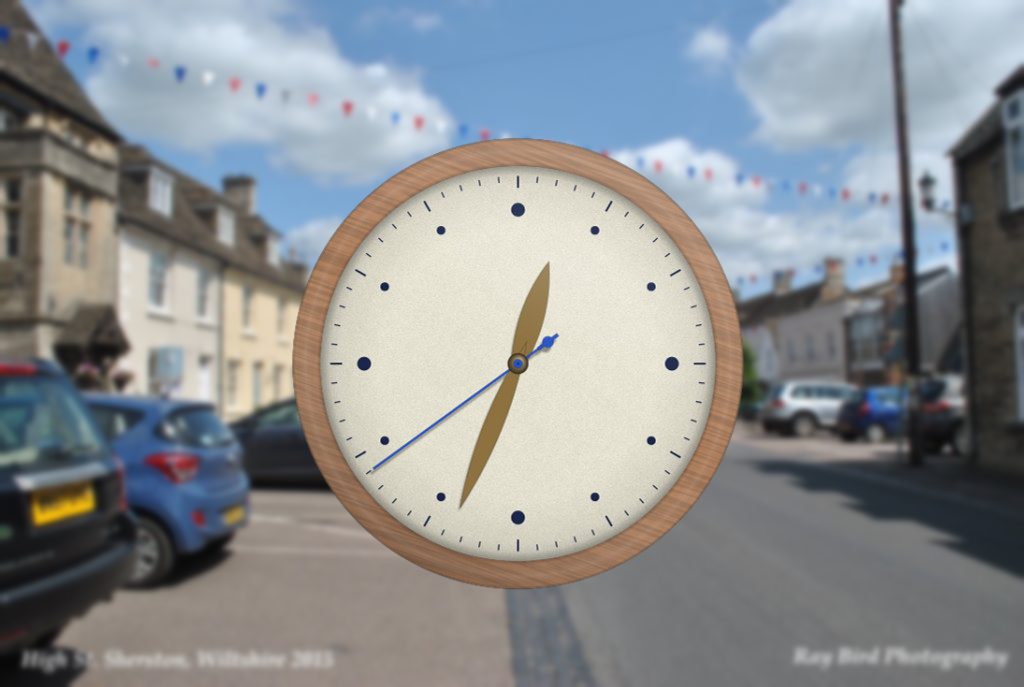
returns 12,33,39
